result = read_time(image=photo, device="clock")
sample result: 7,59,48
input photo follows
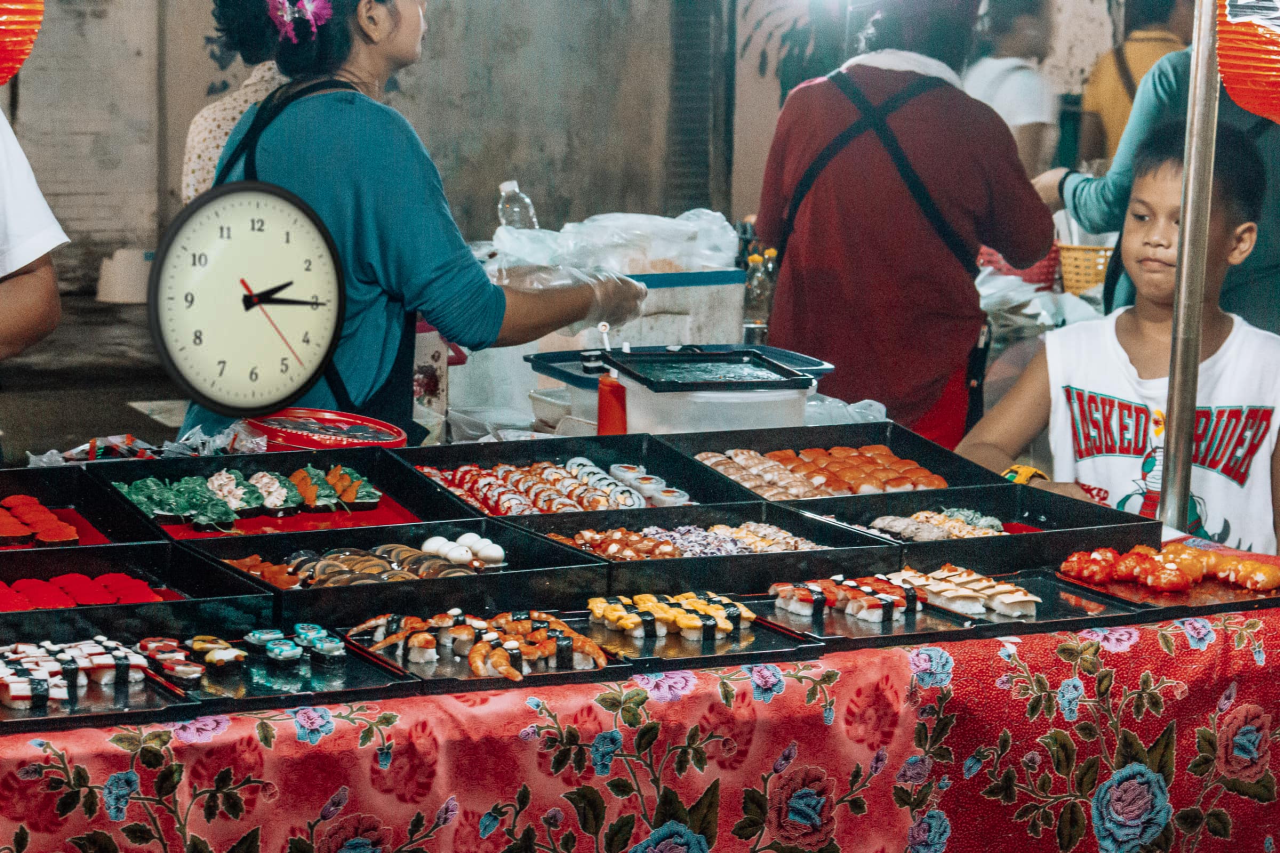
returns 2,15,23
